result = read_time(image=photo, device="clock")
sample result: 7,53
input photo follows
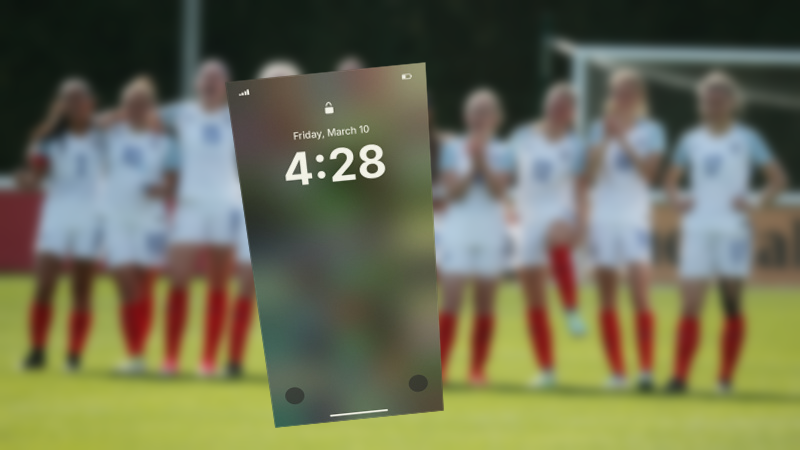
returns 4,28
